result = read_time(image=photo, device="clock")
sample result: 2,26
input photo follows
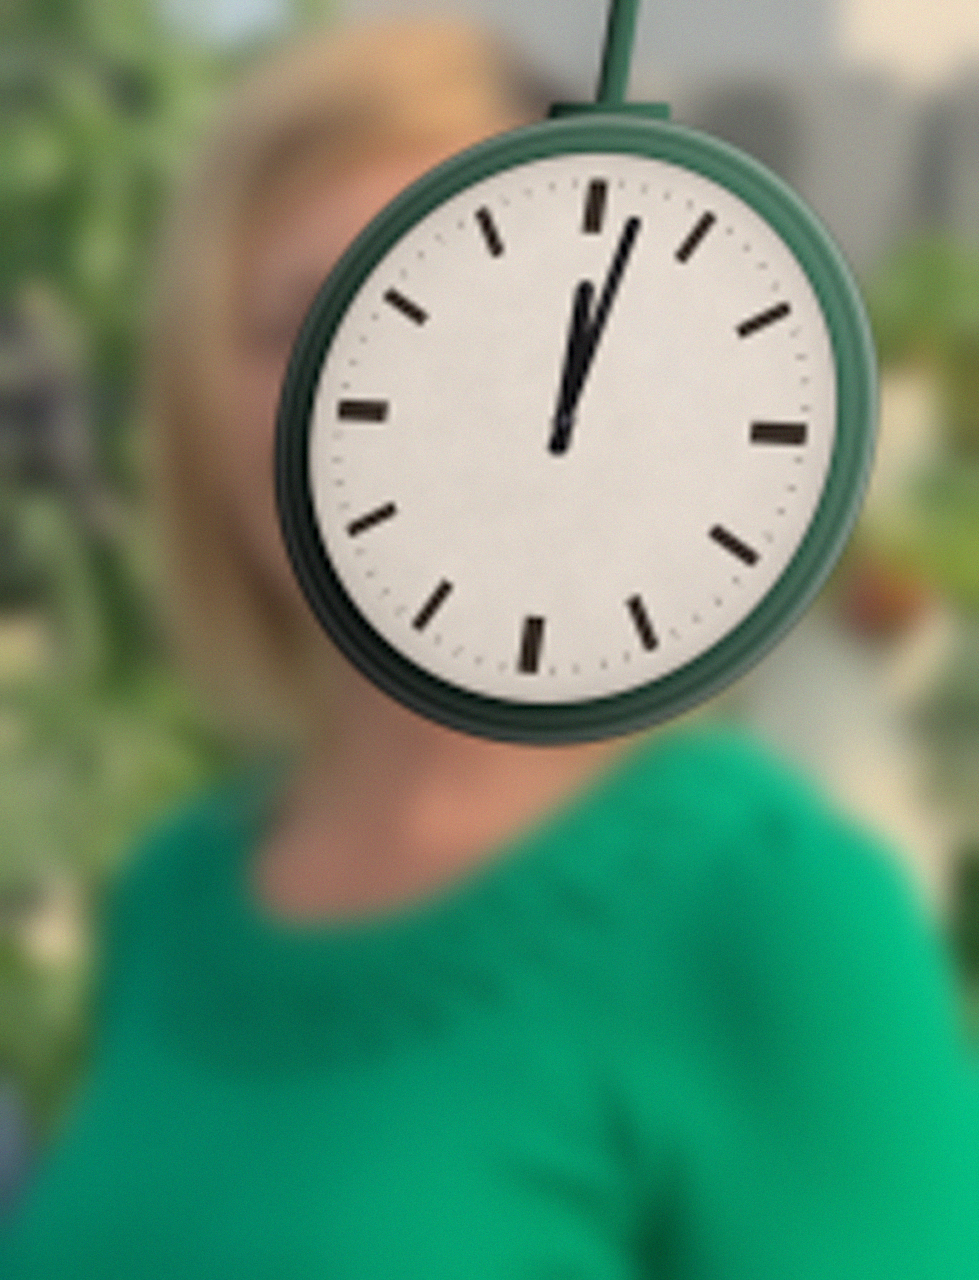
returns 12,02
